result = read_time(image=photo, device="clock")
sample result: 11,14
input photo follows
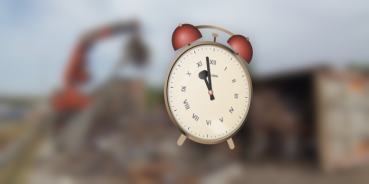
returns 10,58
